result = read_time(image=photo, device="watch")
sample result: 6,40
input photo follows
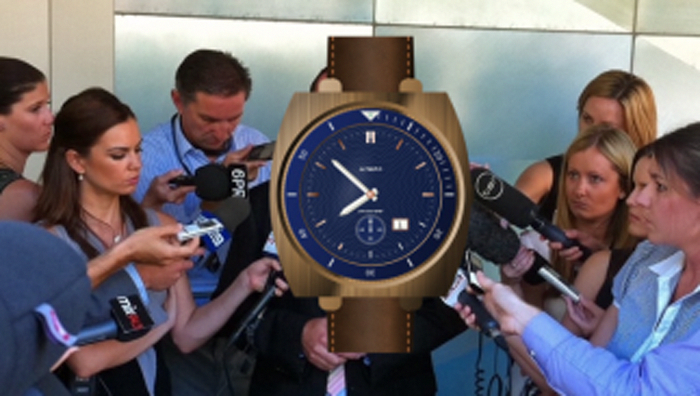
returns 7,52
